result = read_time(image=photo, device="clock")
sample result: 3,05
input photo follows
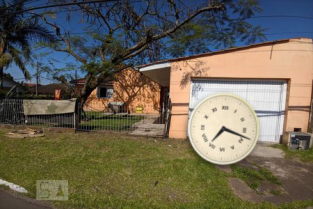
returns 7,18
